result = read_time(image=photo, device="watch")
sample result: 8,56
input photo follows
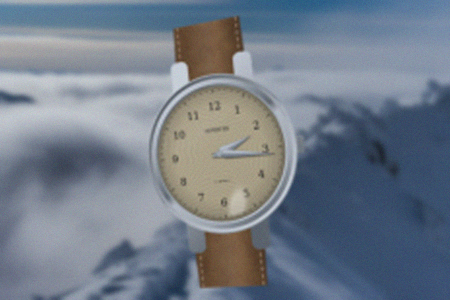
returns 2,16
